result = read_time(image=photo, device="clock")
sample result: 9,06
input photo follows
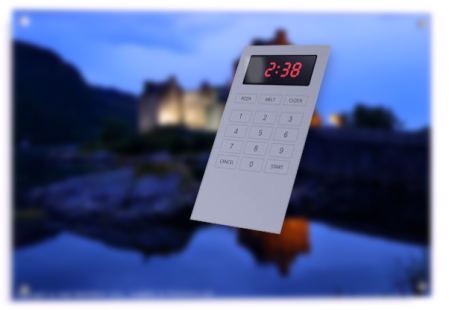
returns 2,38
